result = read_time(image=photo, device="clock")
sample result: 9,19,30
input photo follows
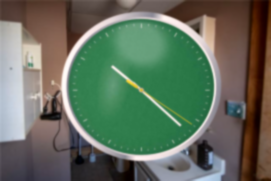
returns 10,22,21
